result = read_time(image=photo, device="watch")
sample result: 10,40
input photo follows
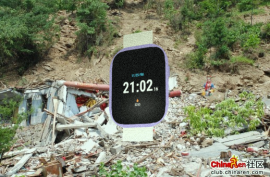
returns 21,02
